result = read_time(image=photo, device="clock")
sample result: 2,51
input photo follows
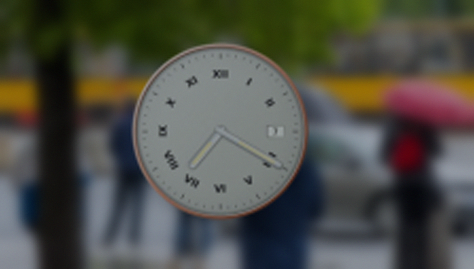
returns 7,20
